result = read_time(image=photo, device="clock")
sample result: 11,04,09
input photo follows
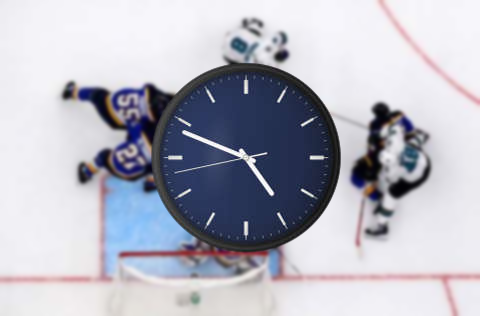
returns 4,48,43
